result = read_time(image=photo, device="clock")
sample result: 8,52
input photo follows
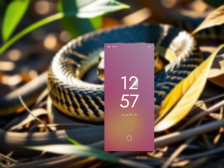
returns 12,57
